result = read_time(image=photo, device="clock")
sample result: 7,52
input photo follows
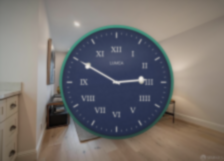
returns 2,50
